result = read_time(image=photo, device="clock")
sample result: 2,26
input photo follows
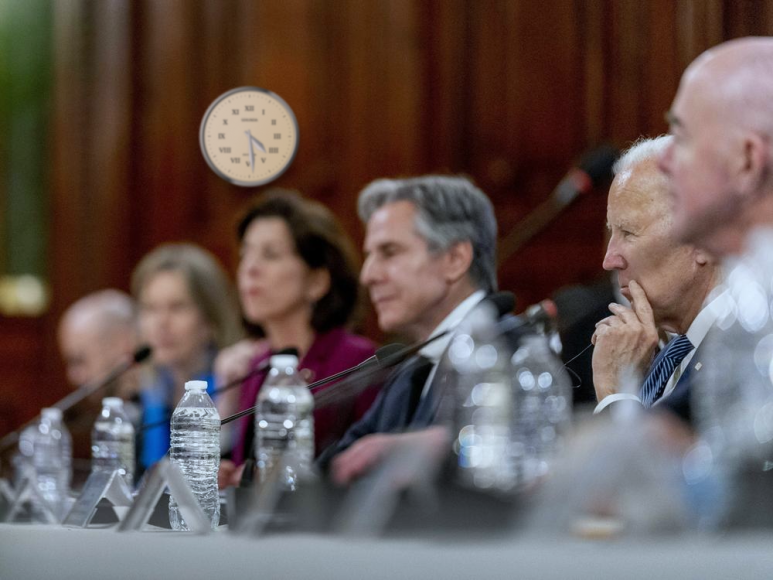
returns 4,29
